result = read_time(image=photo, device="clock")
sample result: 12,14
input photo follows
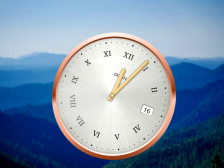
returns 12,04
